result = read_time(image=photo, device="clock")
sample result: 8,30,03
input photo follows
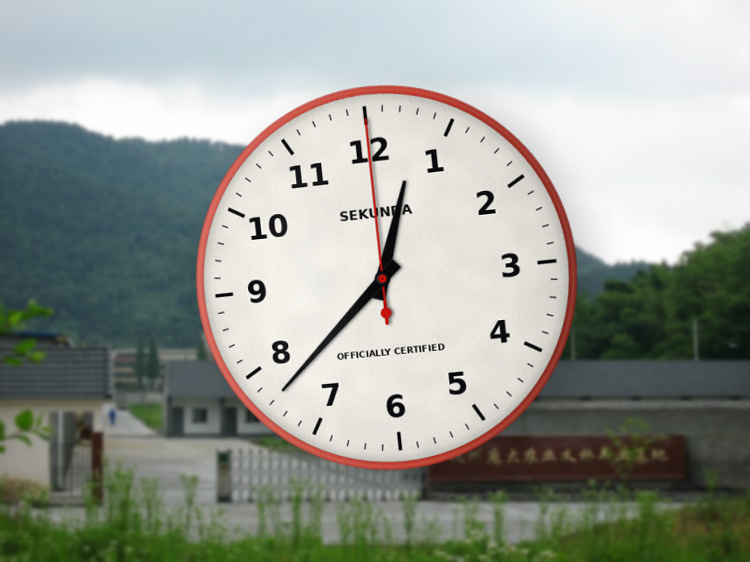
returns 12,38,00
